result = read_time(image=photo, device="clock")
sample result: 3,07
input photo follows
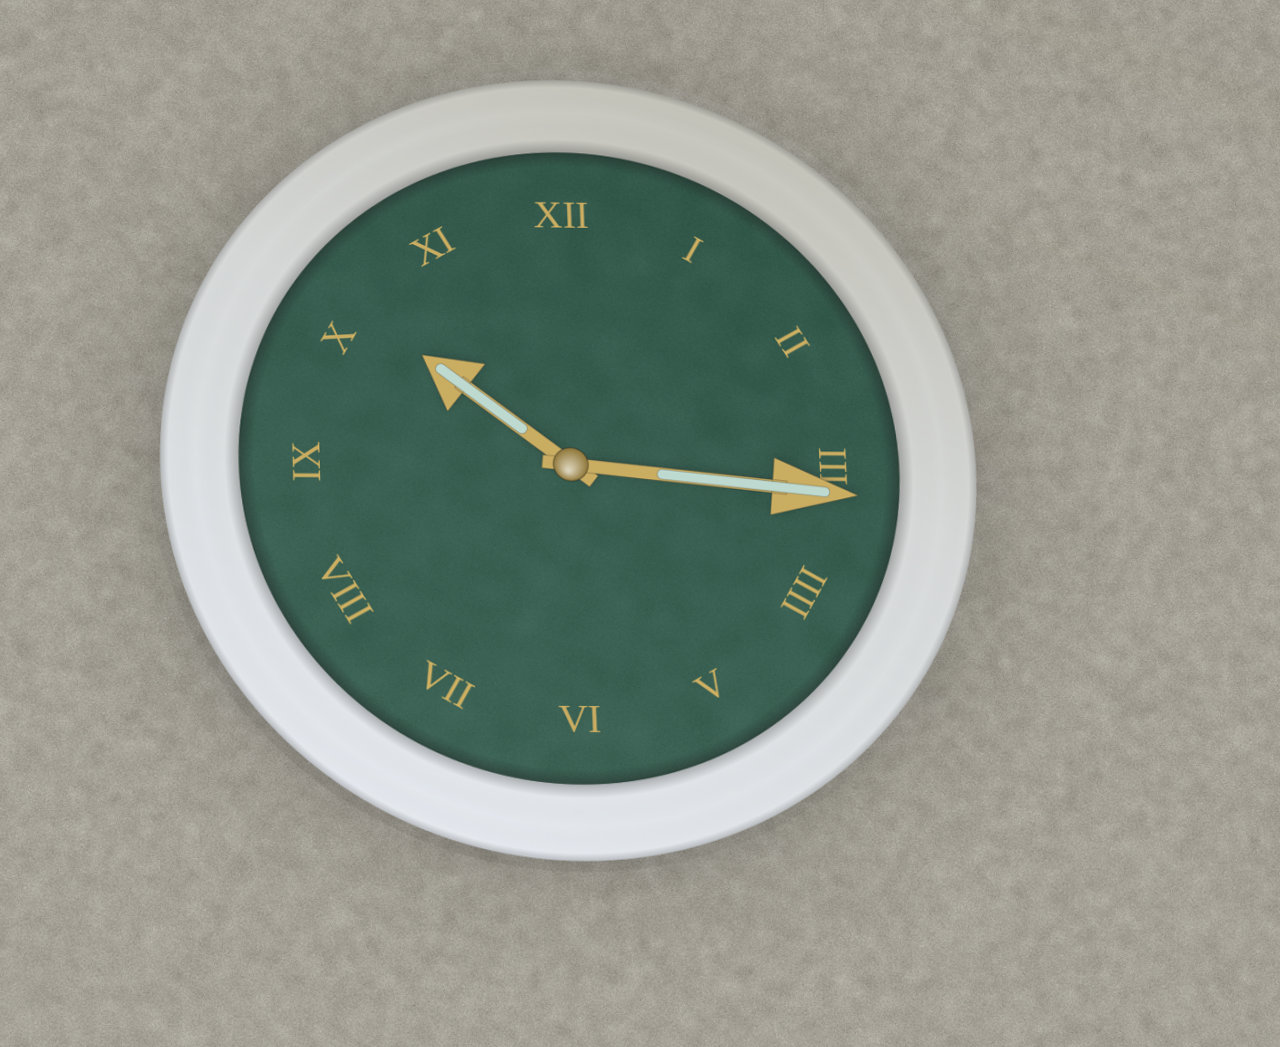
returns 10,16
